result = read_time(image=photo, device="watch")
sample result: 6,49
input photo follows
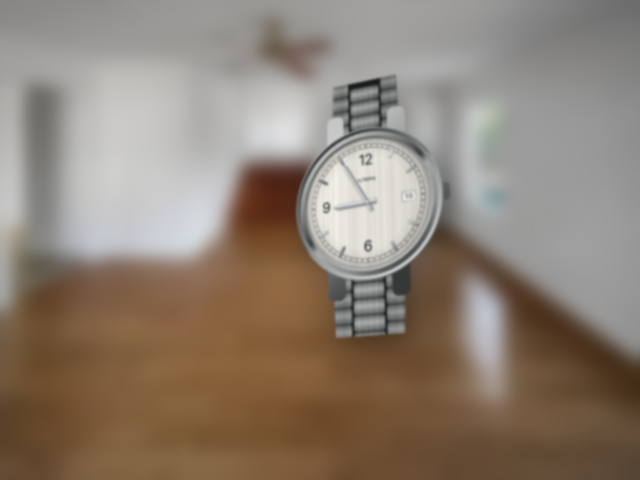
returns 8,55
